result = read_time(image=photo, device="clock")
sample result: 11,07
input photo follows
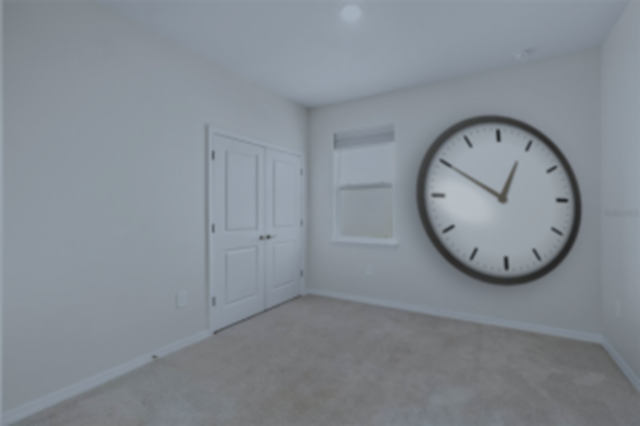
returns 12,50
